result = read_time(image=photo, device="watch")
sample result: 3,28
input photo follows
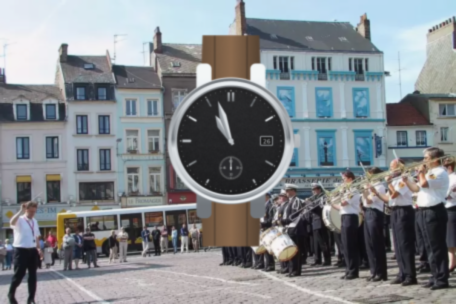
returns 10,57
